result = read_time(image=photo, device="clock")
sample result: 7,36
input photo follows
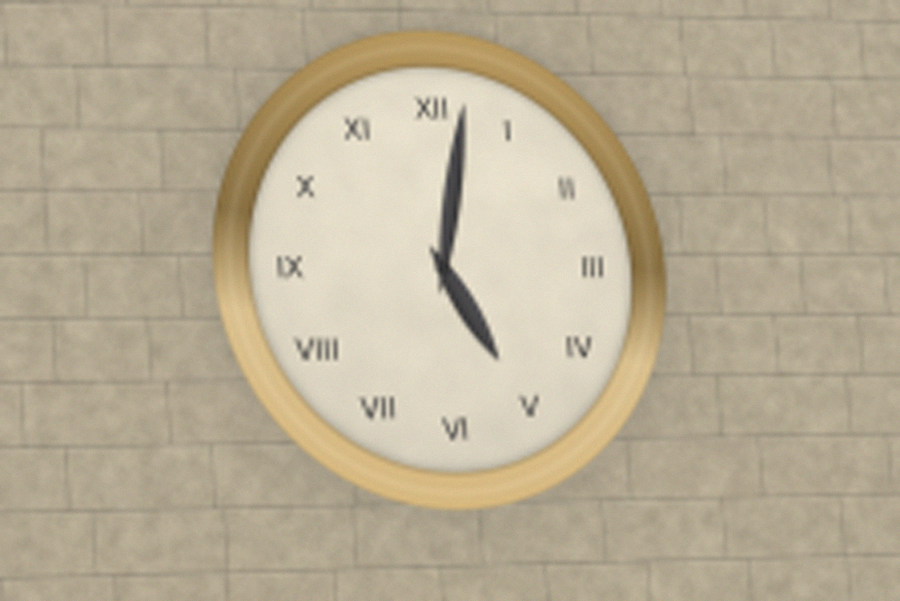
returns 5,02
